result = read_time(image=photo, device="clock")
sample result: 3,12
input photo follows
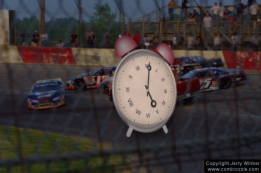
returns 5,01
